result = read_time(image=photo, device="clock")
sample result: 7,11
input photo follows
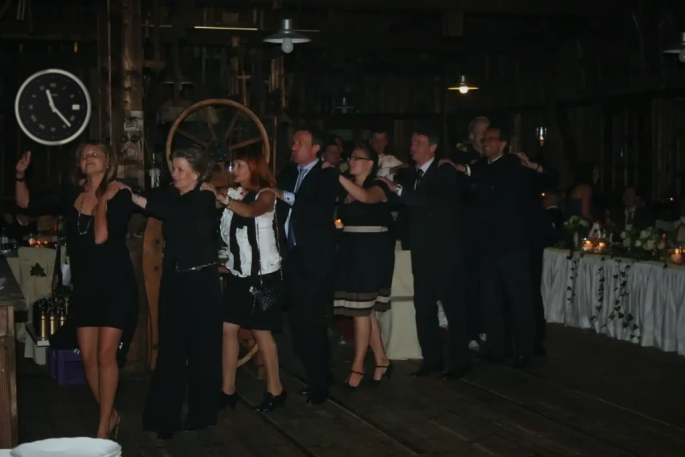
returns 11,23
